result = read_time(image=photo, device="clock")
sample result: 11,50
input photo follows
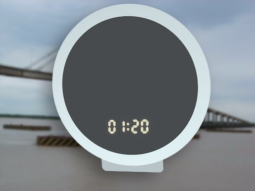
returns 1,20
